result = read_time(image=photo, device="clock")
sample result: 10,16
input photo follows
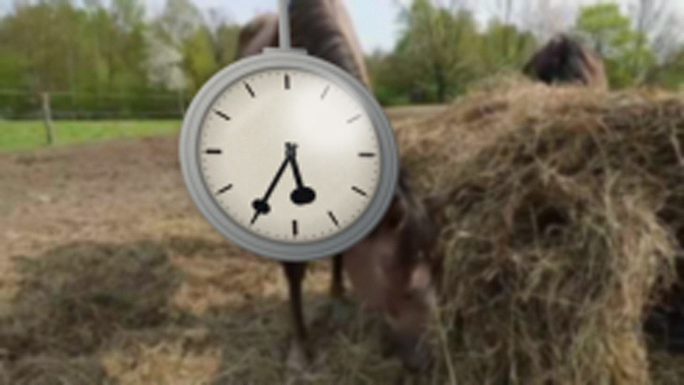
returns 5,35
